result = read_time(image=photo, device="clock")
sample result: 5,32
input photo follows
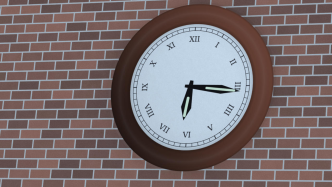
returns 6,16
